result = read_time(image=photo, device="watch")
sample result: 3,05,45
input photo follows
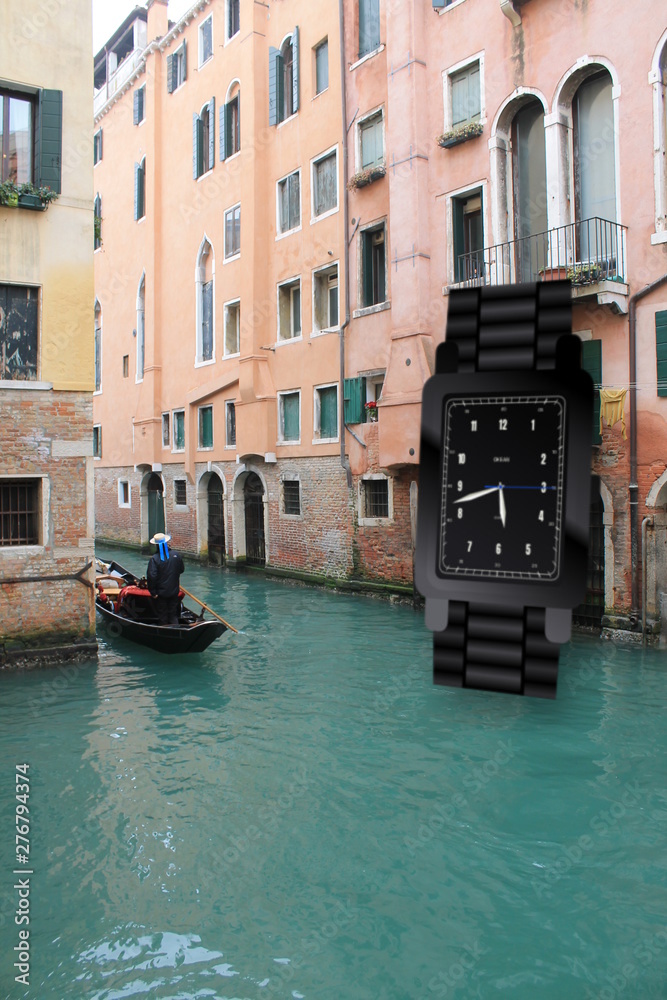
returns 5,42,15
